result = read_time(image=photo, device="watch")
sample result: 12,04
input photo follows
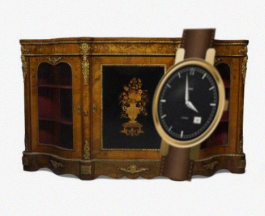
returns 3,58
